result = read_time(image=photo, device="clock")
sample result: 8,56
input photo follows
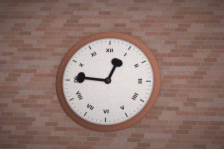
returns 12,46
